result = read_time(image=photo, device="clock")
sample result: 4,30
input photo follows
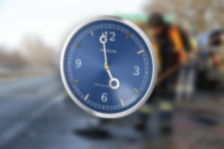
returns 4,58
